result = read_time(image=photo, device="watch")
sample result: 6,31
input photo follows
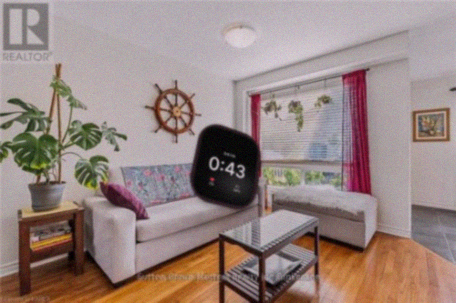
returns 0,43
